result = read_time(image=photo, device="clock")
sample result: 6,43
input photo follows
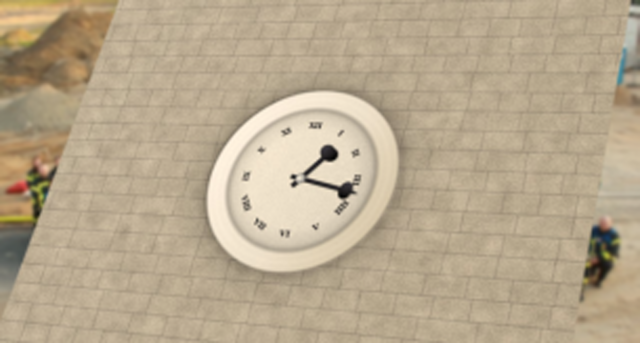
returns 1,17
